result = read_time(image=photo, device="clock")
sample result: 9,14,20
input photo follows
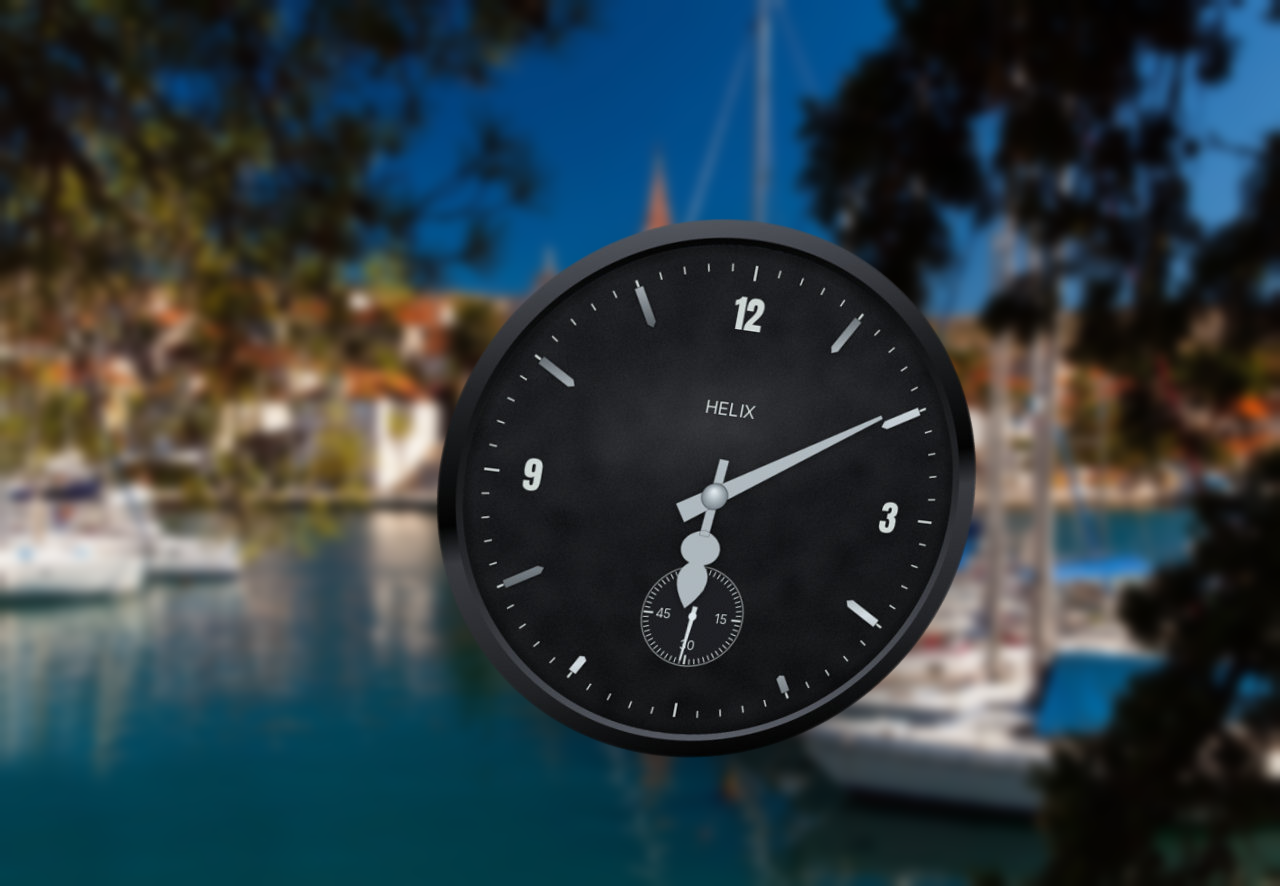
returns 6,09,31
